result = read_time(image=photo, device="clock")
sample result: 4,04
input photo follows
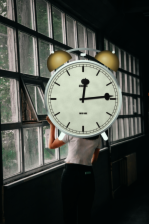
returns 12,14
